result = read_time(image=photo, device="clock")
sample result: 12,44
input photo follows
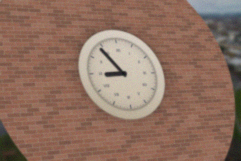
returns 8,54
